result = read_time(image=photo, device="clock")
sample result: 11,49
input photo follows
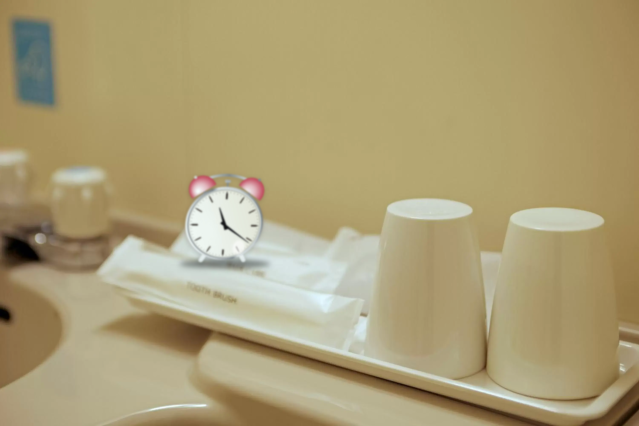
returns 11,21
